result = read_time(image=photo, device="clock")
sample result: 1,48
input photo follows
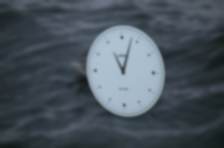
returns 11,03
